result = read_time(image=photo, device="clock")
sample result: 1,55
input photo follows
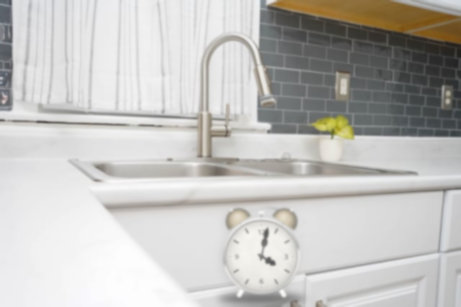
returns 4,02
